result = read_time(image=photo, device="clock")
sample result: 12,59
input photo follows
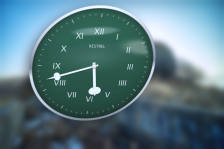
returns 5,42
